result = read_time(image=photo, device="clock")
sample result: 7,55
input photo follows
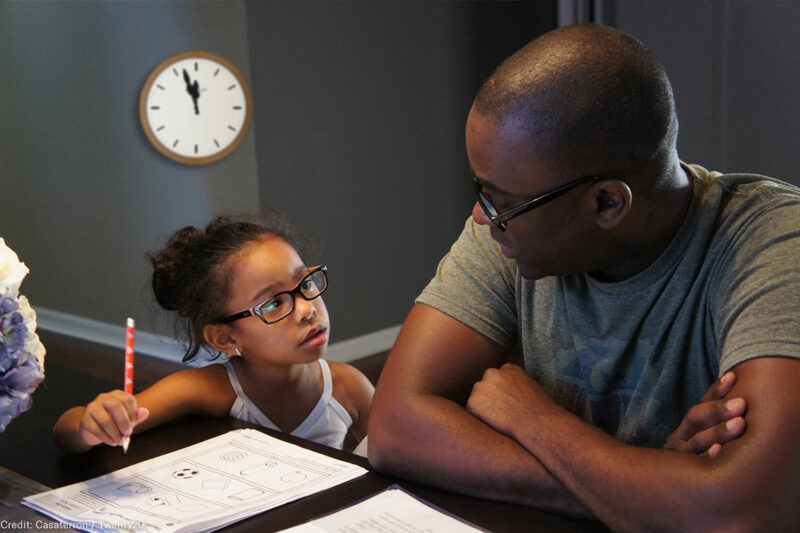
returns 11,57
